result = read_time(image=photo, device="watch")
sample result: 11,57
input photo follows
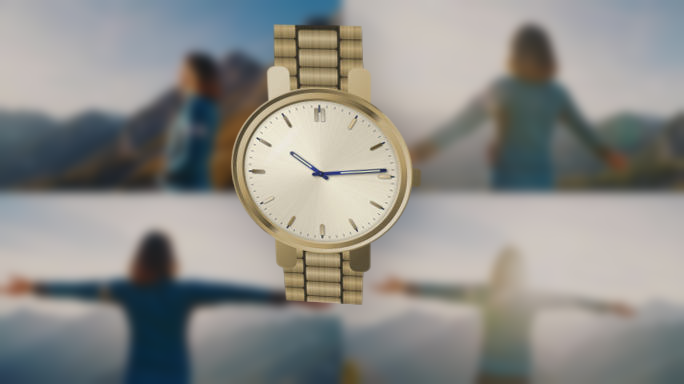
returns 10,14
